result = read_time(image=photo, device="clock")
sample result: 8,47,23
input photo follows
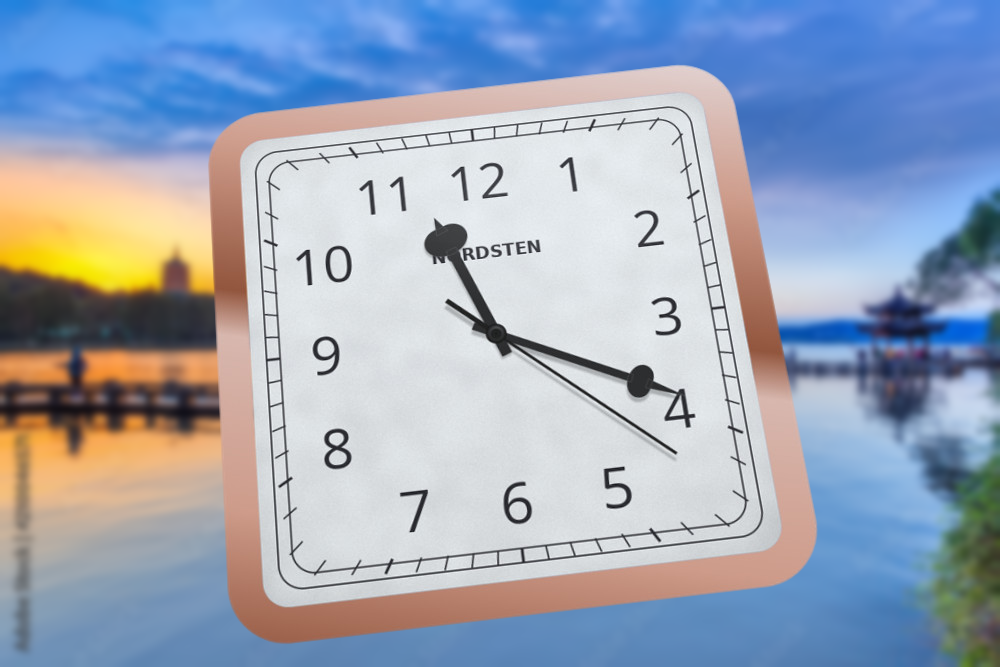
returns 11,19,22
